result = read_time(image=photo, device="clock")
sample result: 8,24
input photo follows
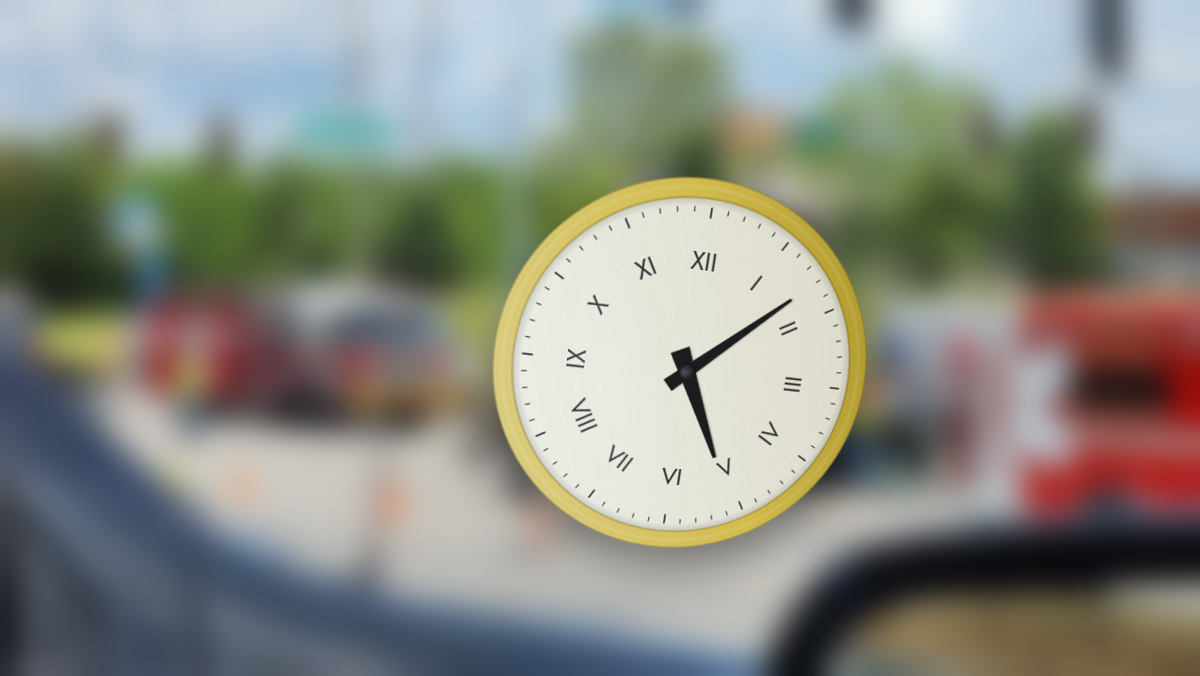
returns 5,08
